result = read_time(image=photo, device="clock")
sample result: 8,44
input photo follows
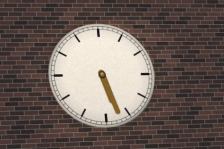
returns 5,27
